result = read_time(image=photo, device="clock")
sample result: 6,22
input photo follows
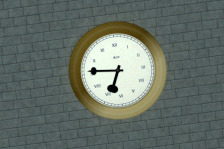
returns 6,46
